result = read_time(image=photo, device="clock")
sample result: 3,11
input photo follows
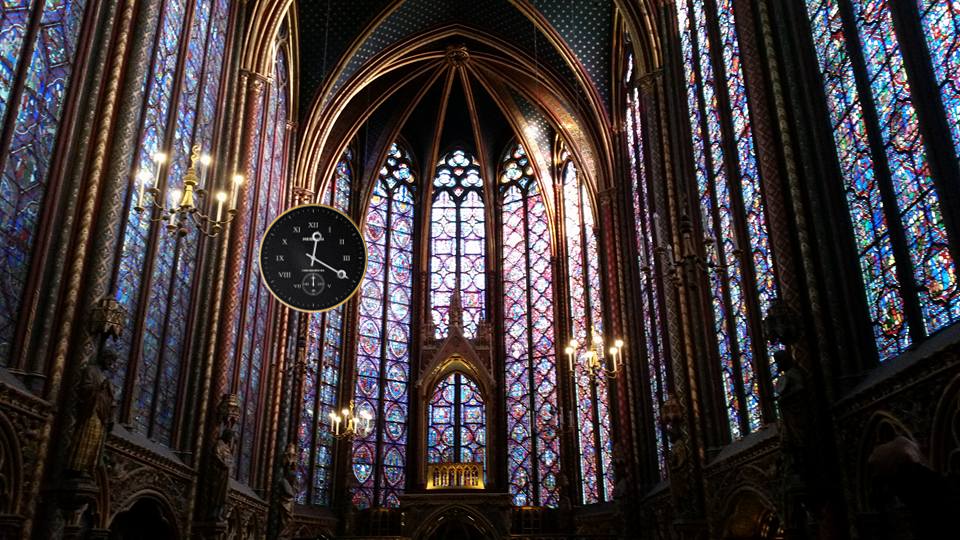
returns 12,20
